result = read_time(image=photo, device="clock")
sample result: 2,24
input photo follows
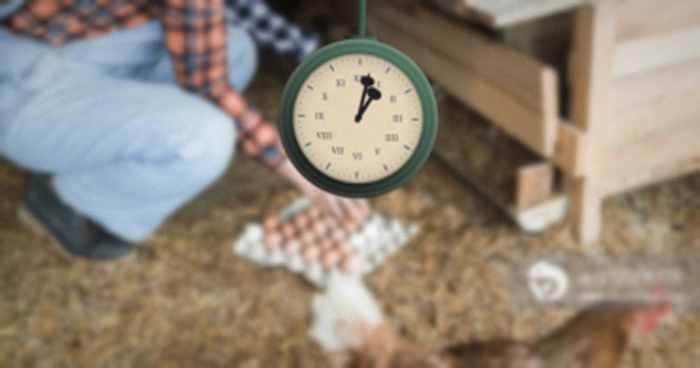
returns 1,02
